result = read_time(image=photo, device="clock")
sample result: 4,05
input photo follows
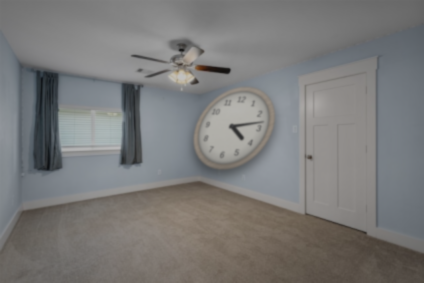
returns 4,13
